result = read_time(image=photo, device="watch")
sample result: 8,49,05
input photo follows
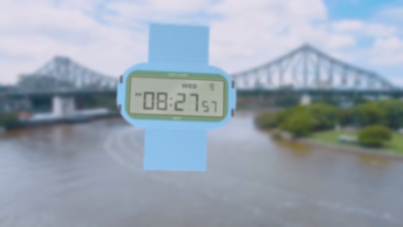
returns 8,27,57
